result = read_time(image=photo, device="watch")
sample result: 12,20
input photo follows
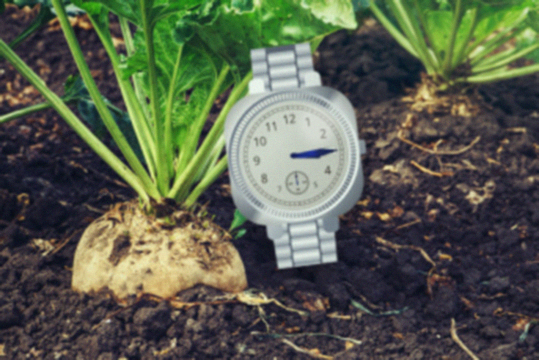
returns 3,15
